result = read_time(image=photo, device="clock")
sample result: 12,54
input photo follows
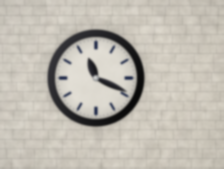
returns 11,19
